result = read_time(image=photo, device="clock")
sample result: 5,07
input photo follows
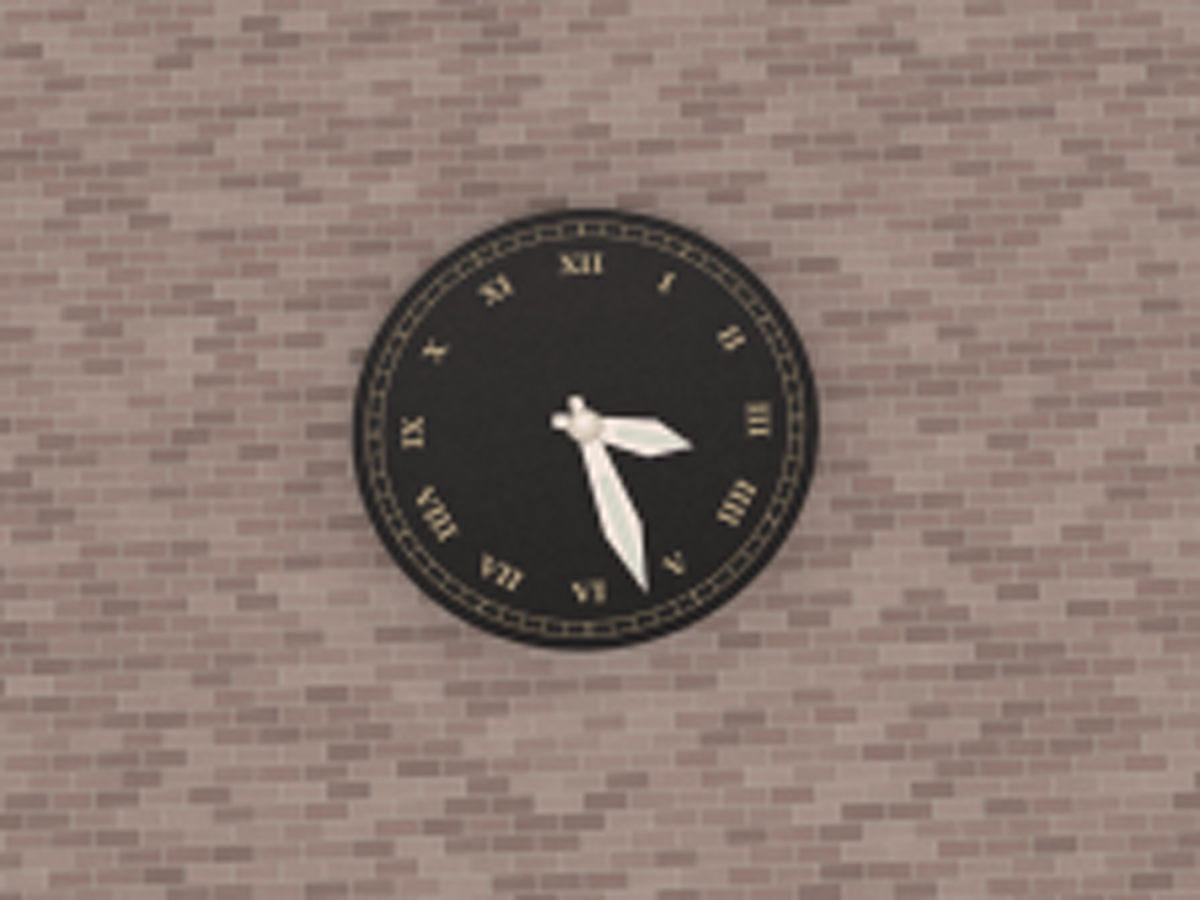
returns 3,27
